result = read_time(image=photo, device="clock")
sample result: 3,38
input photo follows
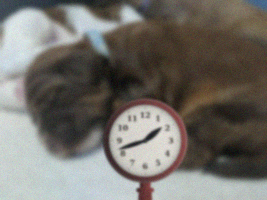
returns 1,42
